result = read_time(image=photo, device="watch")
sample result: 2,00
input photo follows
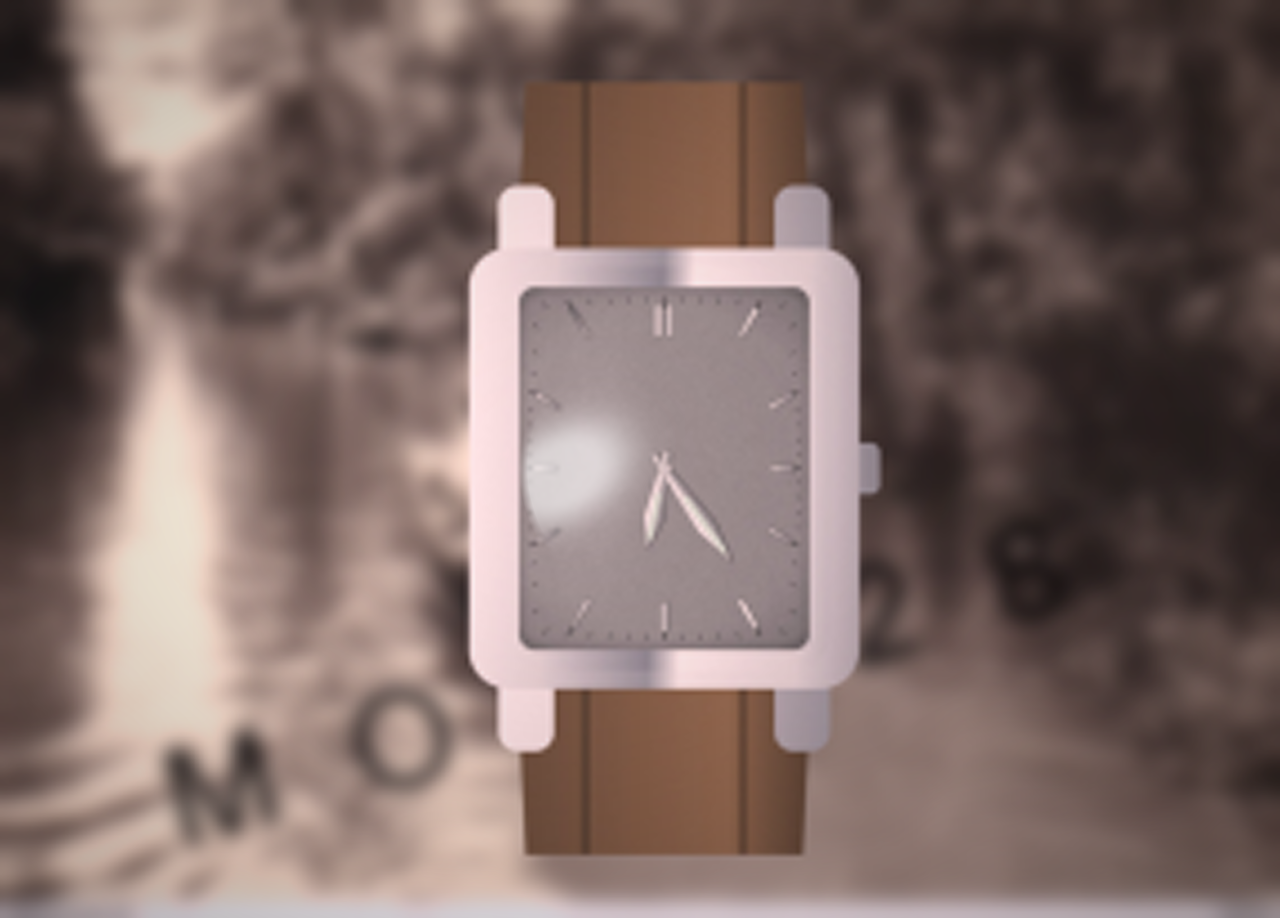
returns 6,24
